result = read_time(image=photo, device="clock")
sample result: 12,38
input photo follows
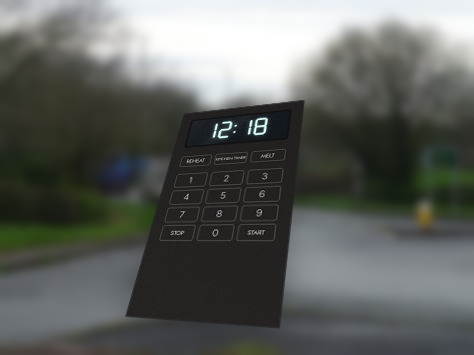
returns 12,18
